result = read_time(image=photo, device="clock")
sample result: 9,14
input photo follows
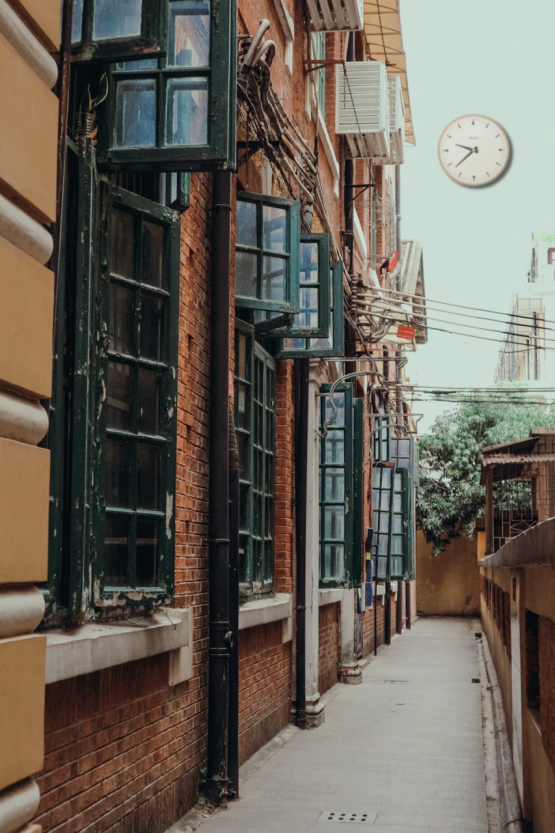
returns 9,38
